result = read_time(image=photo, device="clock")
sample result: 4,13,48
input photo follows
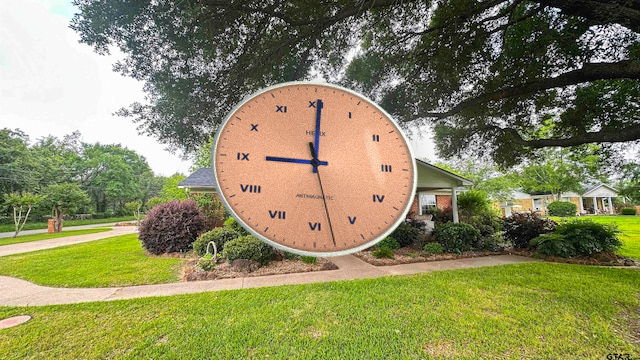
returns 9,00,28
